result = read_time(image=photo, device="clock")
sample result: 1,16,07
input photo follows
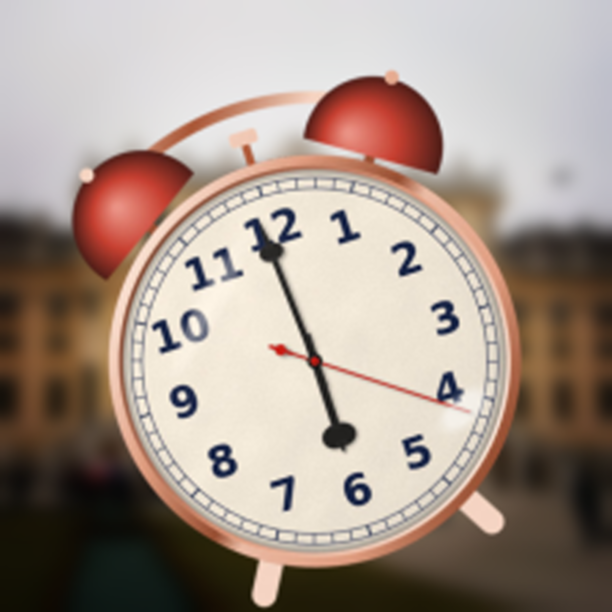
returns 5,59,21
